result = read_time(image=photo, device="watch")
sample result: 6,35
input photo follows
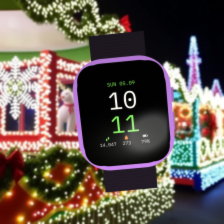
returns 10,11
